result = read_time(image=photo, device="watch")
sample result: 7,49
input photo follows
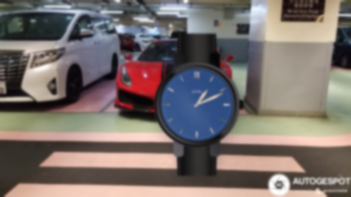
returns 1,11
